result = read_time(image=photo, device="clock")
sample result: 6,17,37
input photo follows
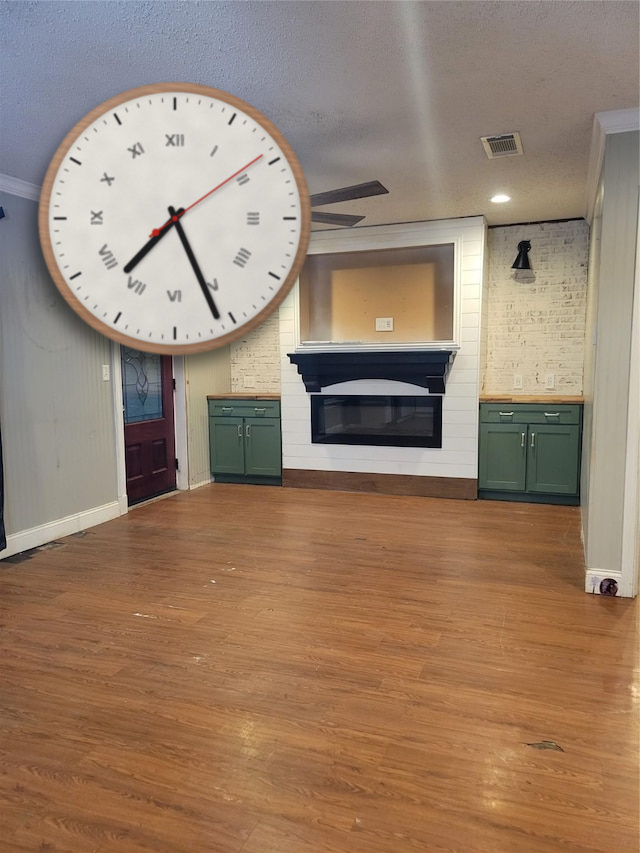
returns 7,26,09
